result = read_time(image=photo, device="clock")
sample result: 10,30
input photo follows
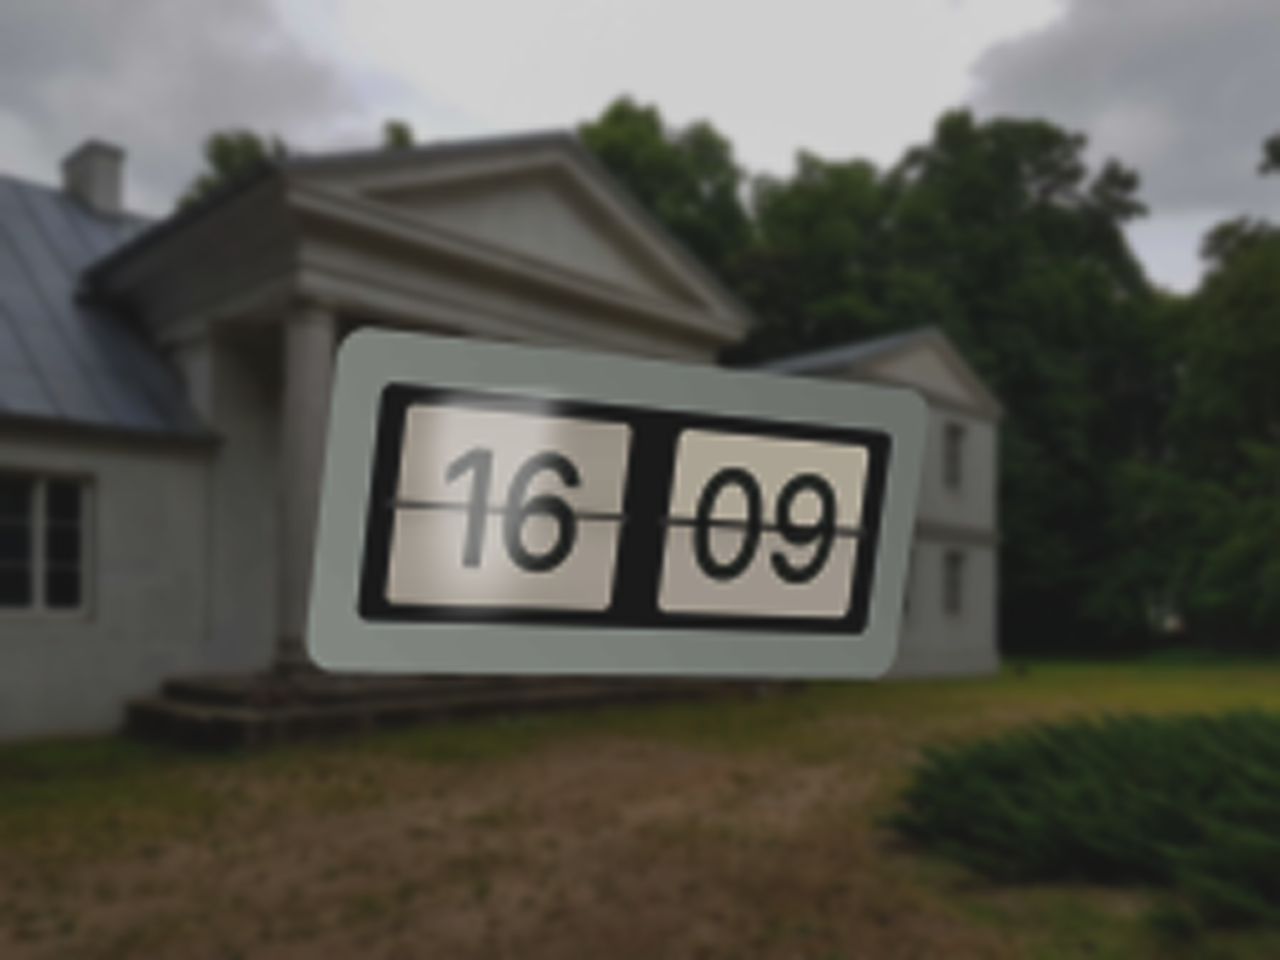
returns 16,09
